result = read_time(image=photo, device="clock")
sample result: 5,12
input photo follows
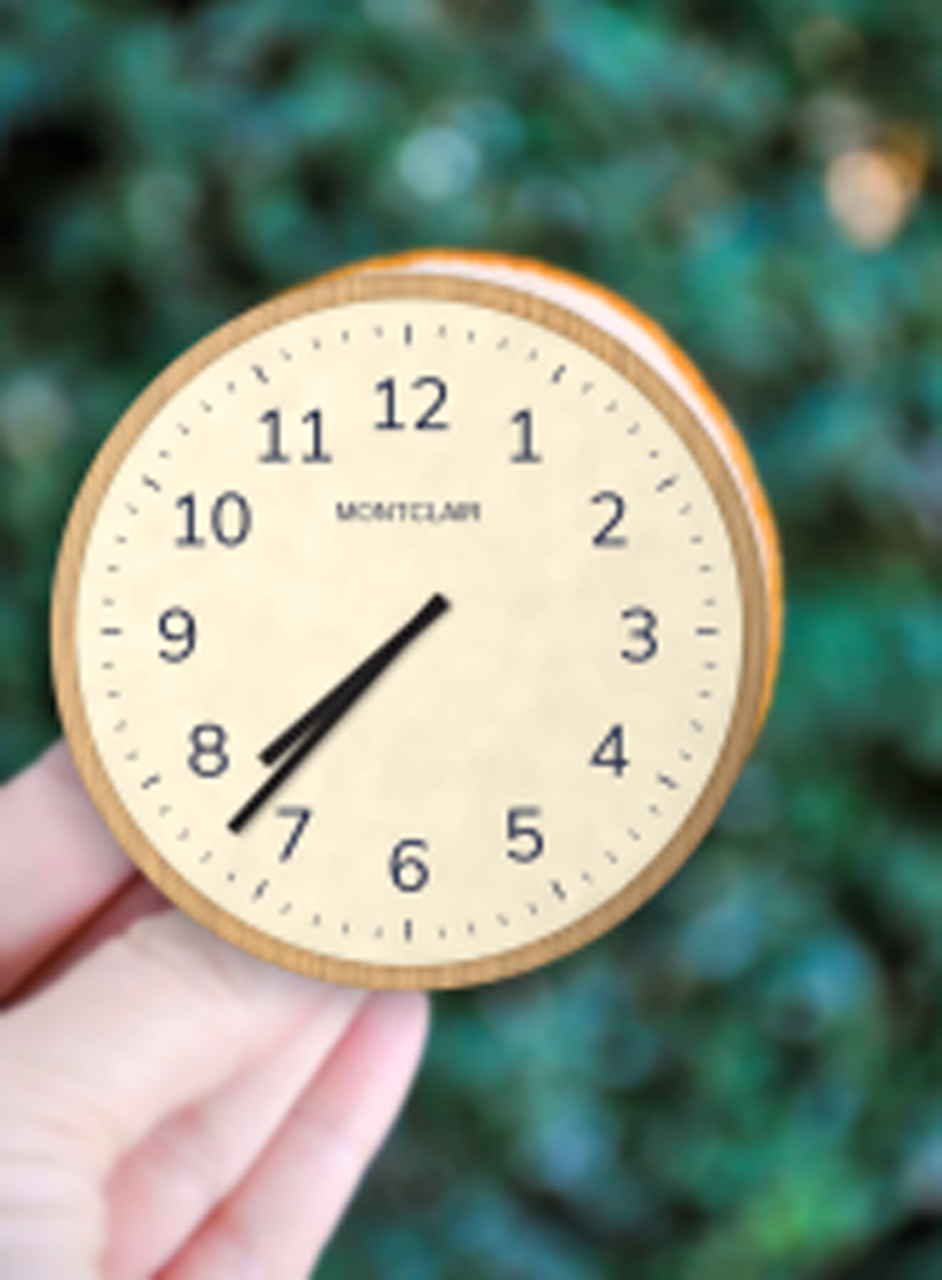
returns 7,37
